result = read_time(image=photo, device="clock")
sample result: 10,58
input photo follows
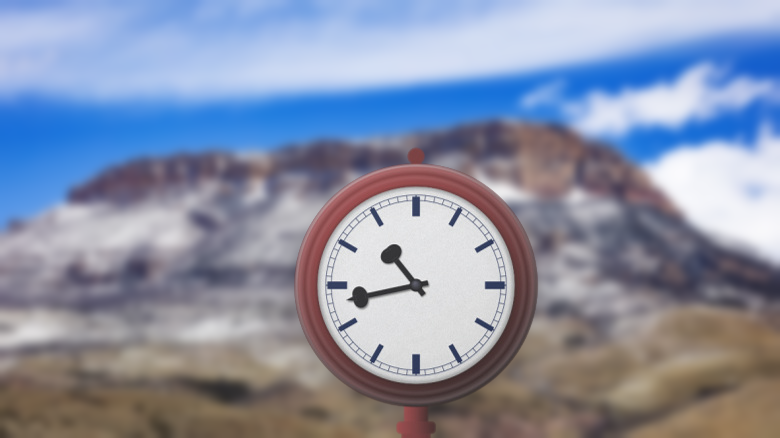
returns 10,43
